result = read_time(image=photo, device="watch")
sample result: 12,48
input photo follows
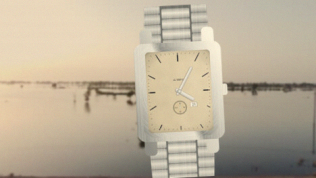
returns 4,05
